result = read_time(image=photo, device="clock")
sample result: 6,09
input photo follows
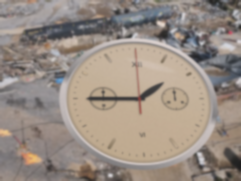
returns 1,45
